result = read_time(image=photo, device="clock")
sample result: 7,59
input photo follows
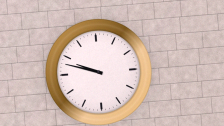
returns 9,48
